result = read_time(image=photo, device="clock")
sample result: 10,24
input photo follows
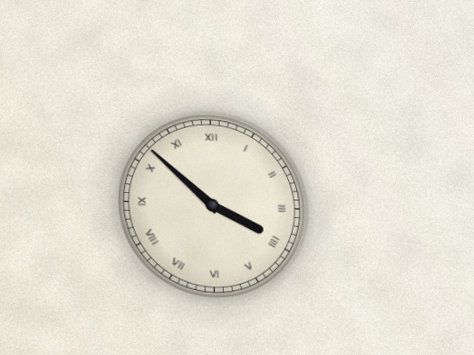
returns 3,52
